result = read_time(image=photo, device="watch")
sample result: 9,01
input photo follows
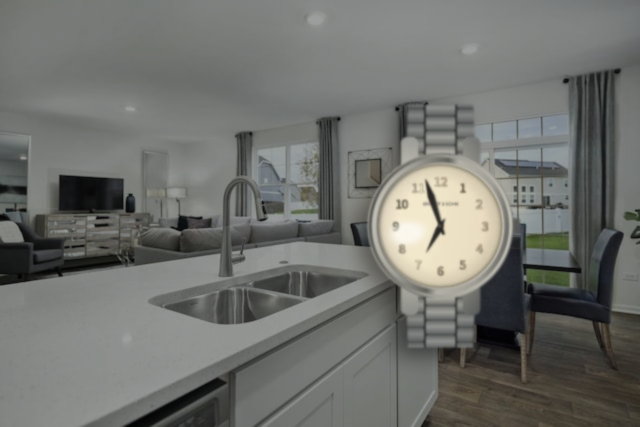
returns 6,57
